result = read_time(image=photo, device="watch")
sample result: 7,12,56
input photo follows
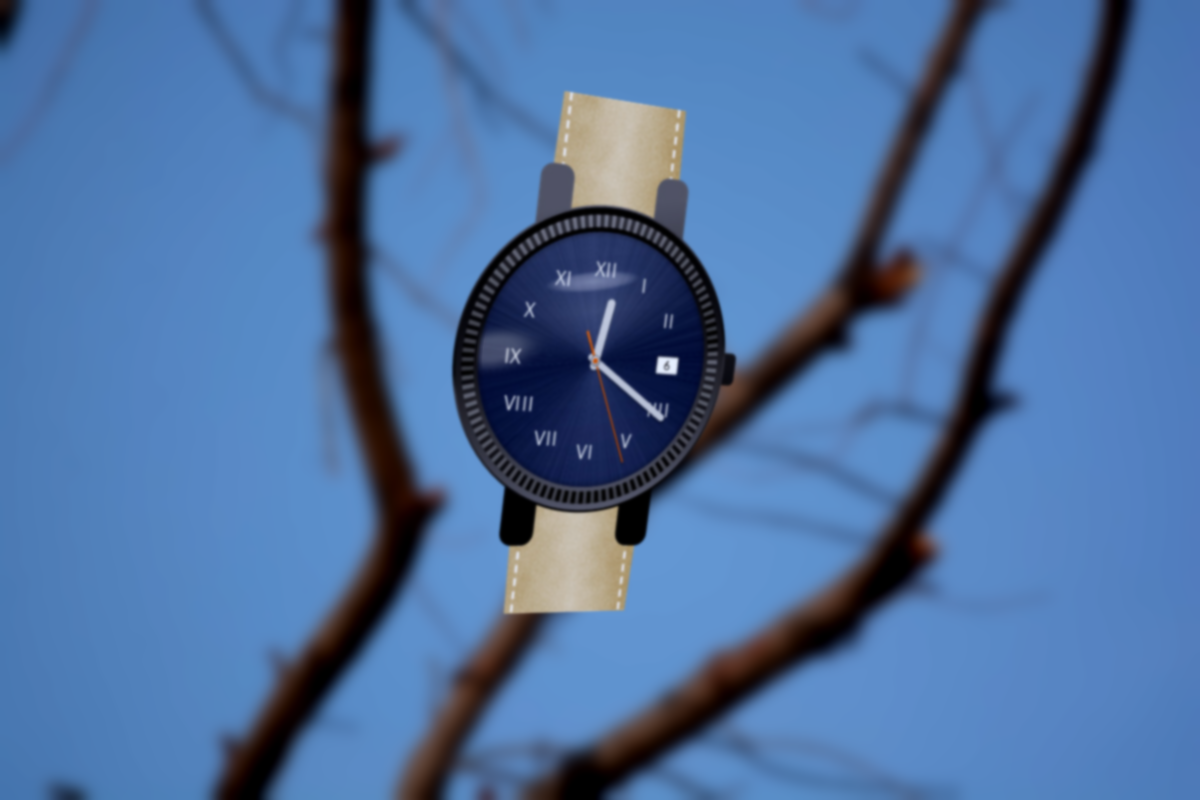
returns 12,20,26
